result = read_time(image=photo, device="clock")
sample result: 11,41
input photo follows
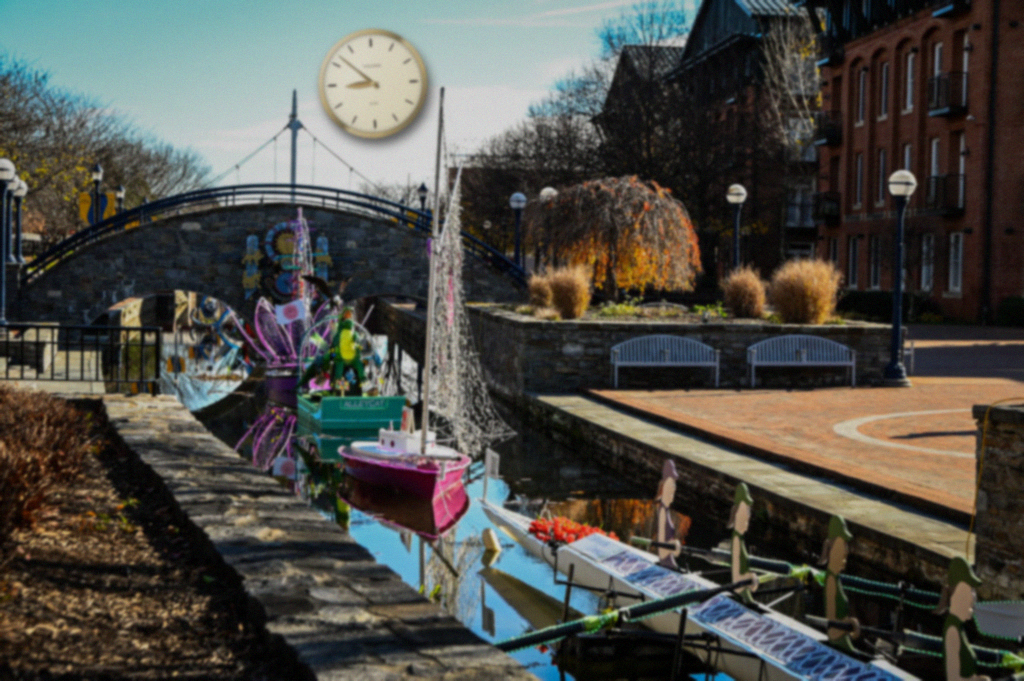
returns 8,52
